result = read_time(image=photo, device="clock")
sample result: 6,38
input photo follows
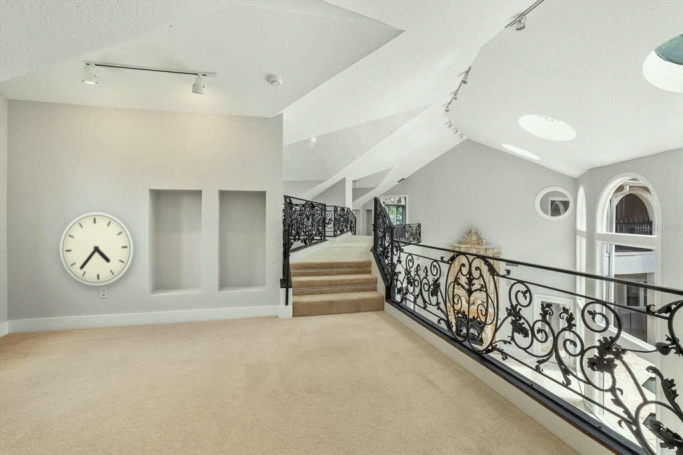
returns 4,37
